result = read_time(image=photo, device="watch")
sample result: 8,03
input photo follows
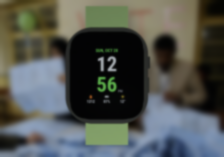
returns 12,56
